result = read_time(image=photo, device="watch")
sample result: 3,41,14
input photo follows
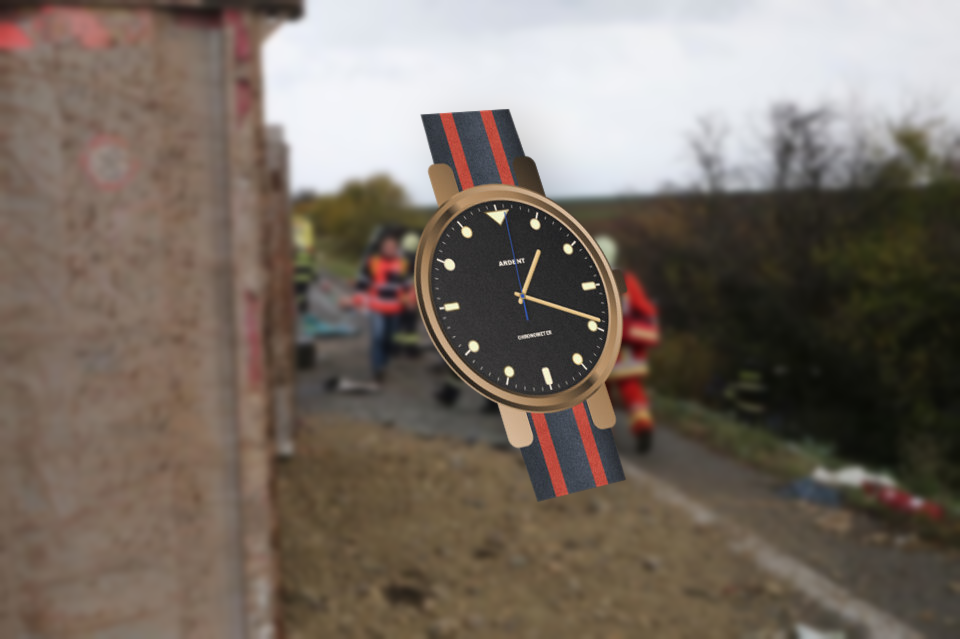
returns 1,19,01
